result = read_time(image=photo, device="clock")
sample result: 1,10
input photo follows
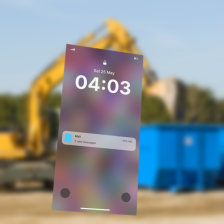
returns 4,03
